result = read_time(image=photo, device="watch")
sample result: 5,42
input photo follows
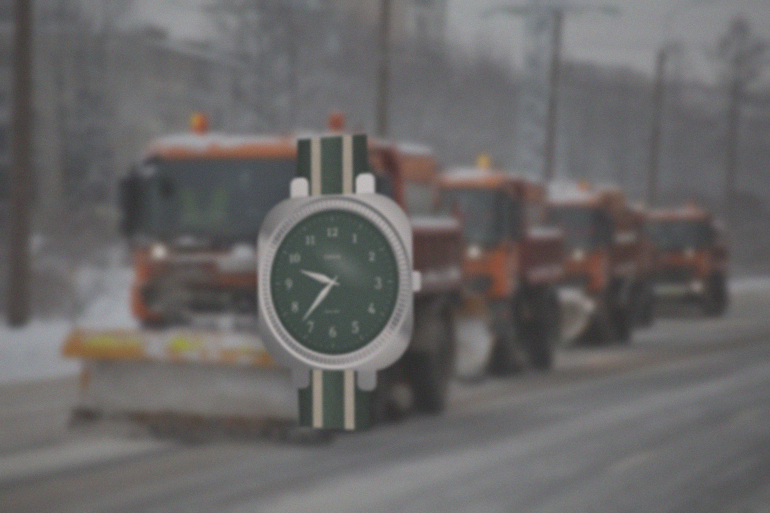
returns 9,37
